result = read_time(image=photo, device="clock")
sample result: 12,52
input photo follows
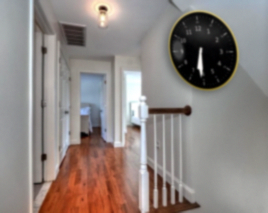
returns 6,31
